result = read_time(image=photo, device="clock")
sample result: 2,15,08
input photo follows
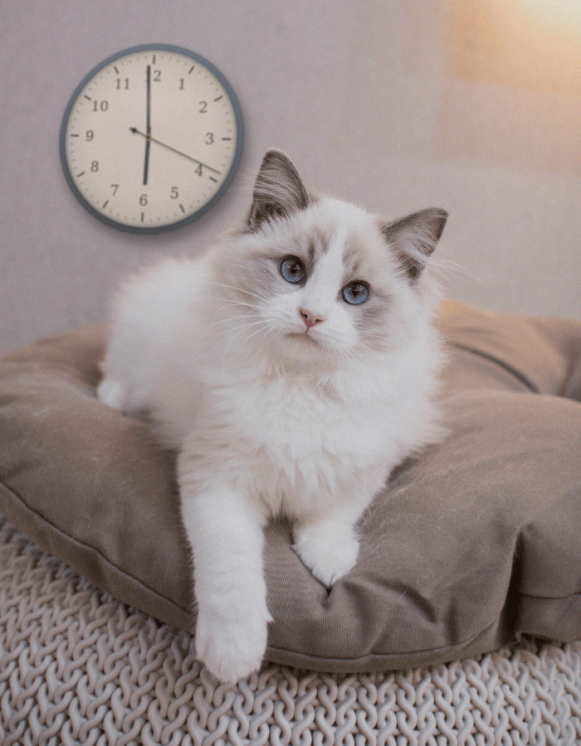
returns 5,59,19
